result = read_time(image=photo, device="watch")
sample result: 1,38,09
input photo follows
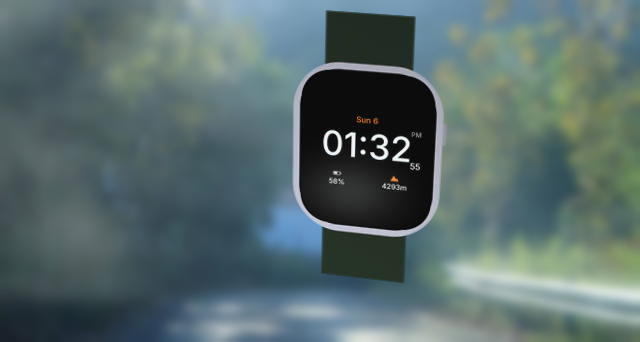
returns 1,32,55
